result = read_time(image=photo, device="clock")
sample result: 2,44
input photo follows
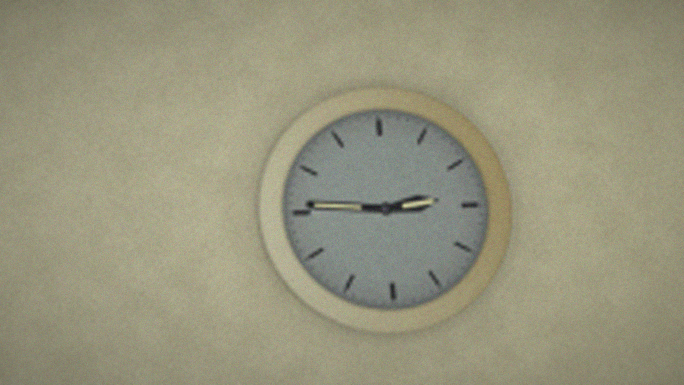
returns 2,46
